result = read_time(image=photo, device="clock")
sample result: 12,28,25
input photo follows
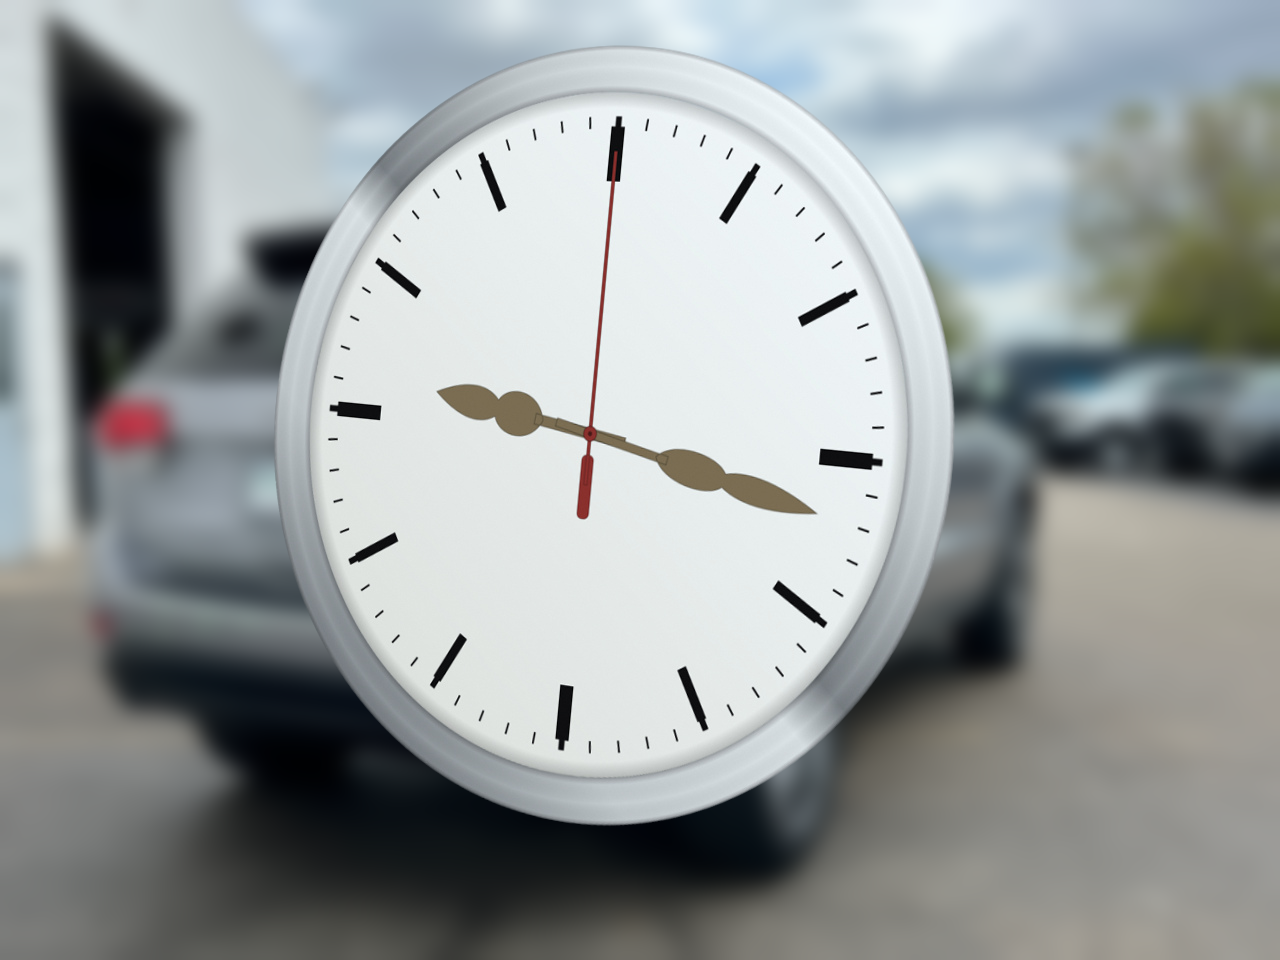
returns 9,17,00
